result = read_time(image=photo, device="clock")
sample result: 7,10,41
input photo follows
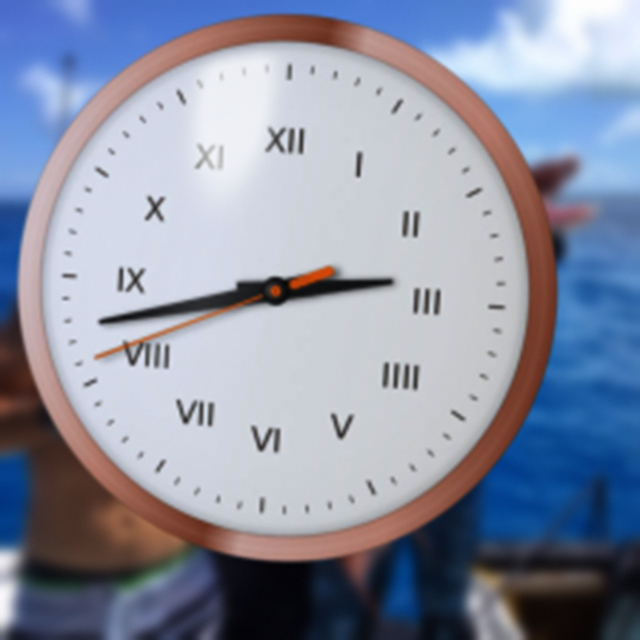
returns 2,42,41
